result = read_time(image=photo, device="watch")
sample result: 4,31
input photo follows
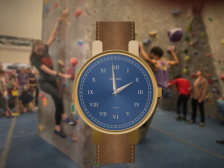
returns 1,59
